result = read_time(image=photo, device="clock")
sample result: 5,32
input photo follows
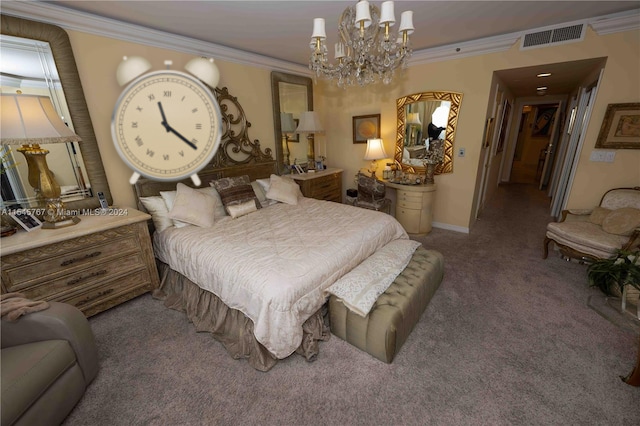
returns 11,21
